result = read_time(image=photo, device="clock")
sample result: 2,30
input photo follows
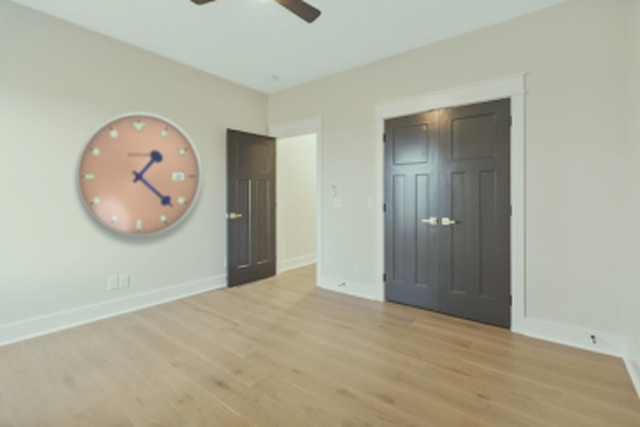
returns 1,22
